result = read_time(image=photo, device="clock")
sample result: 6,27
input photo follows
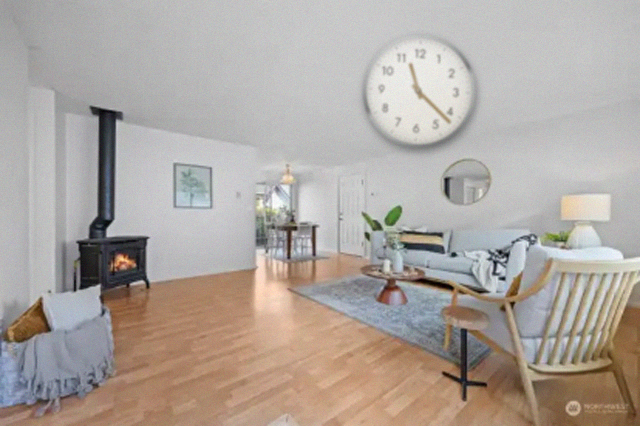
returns 11,22
